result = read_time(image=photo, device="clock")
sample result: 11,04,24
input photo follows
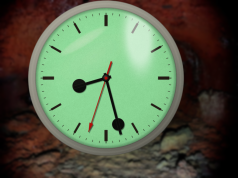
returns 8,27,33
